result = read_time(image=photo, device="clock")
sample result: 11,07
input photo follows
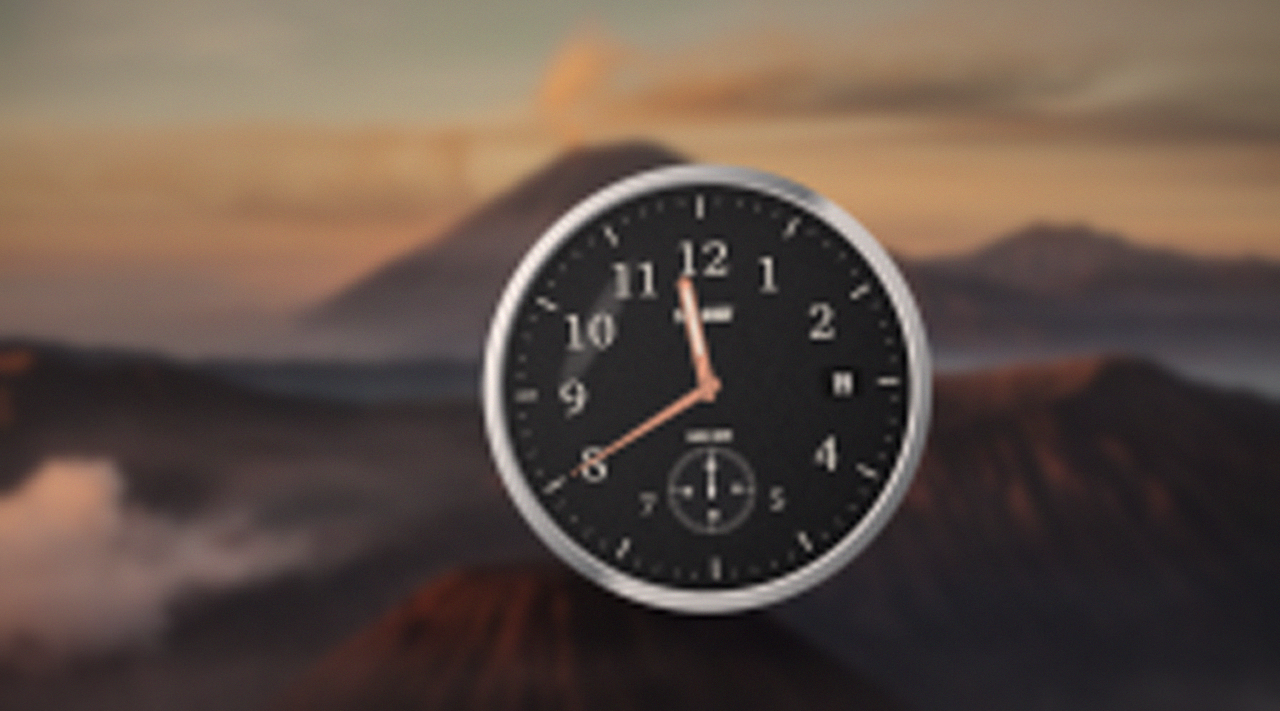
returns 11,40
